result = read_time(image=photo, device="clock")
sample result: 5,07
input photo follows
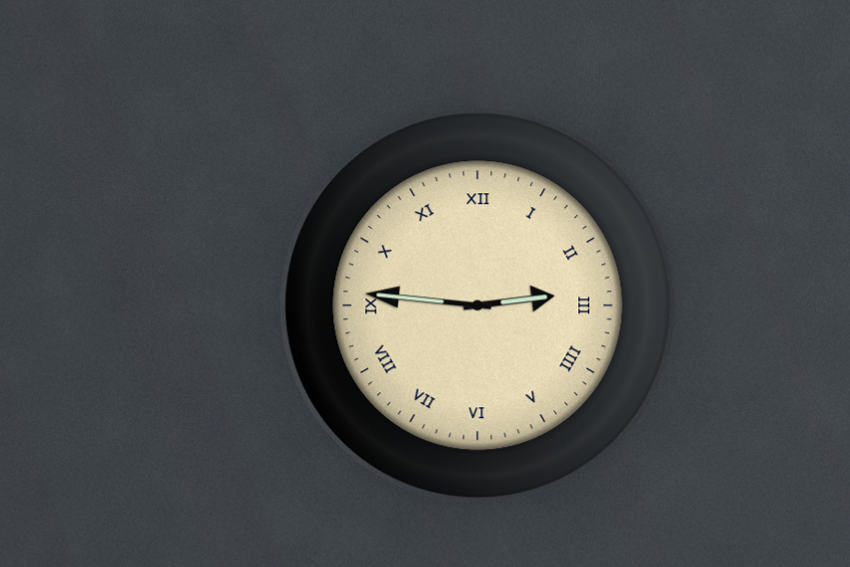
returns 2,46
